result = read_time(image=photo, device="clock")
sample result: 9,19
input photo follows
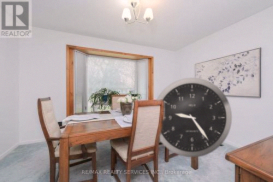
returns 9,24
